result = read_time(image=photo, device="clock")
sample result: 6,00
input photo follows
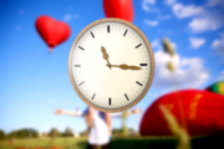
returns 11,16
